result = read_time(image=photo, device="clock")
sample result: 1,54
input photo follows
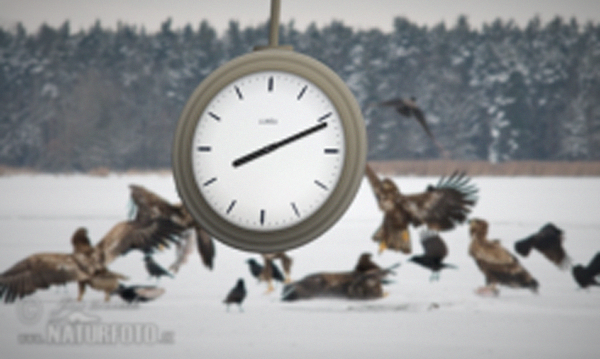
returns 8,11
